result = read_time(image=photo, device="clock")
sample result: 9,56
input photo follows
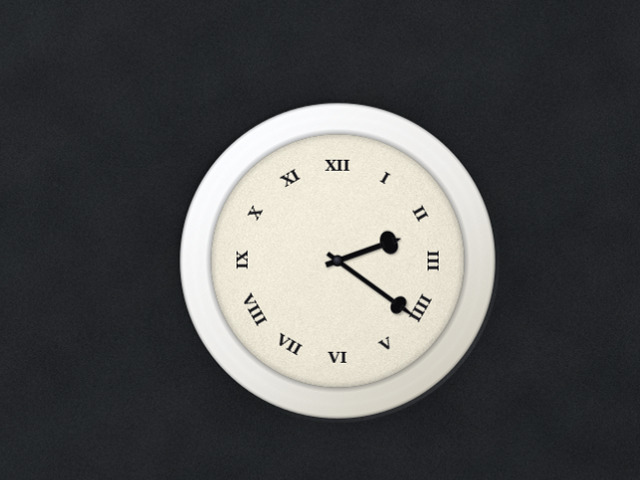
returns 2,21
